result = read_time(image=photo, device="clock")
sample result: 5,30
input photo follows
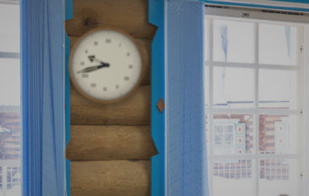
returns 9,42
